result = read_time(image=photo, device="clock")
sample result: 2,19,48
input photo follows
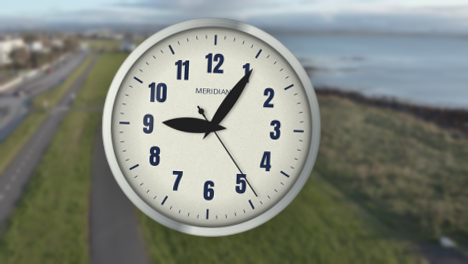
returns 9,05,24
